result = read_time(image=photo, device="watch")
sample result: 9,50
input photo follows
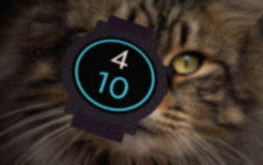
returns 4,10
